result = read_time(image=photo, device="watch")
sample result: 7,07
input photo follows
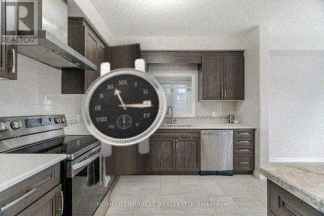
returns 11,16
